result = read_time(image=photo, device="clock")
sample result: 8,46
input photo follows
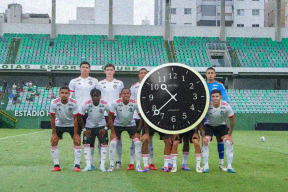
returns 10,38
